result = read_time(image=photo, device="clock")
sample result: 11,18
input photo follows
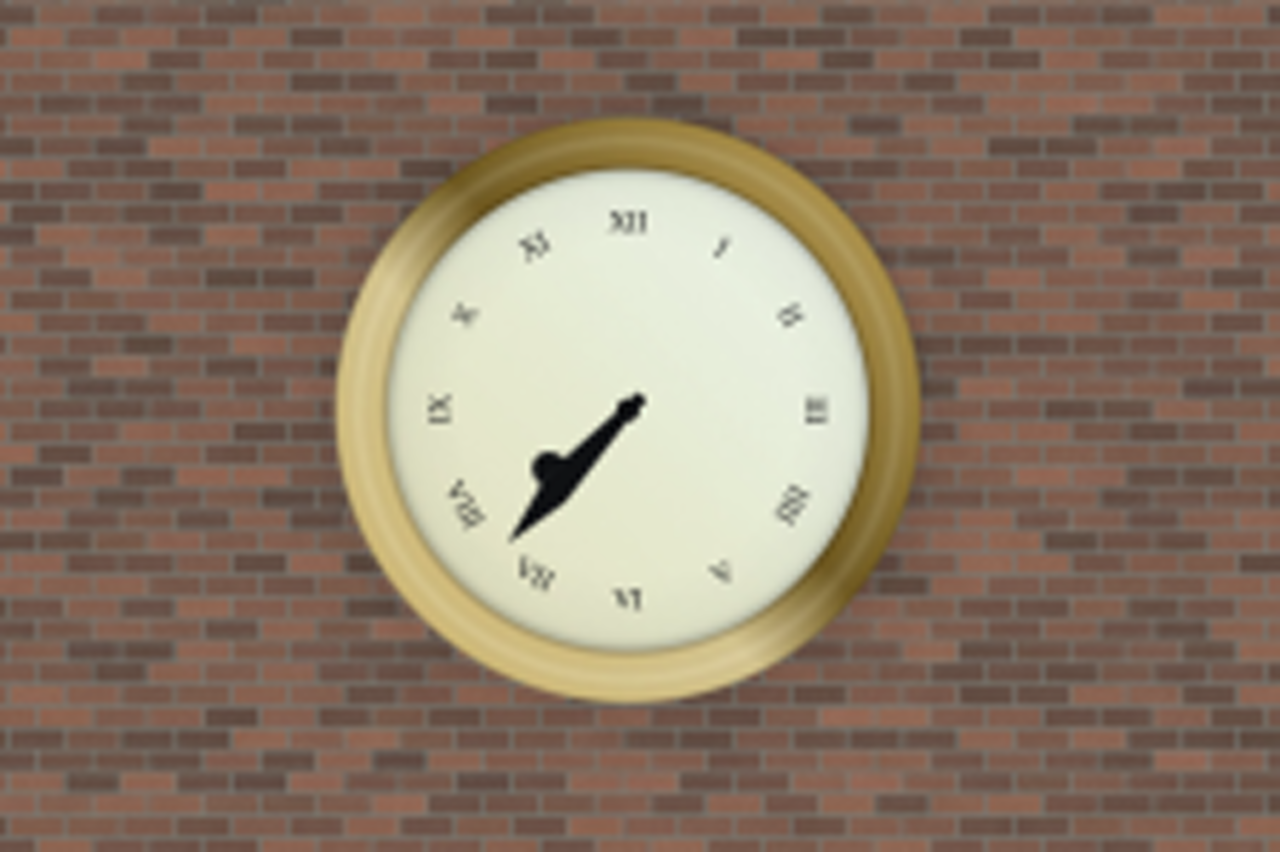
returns 7,37
